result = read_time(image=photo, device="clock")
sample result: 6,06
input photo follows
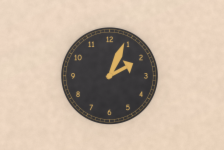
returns 2,04
